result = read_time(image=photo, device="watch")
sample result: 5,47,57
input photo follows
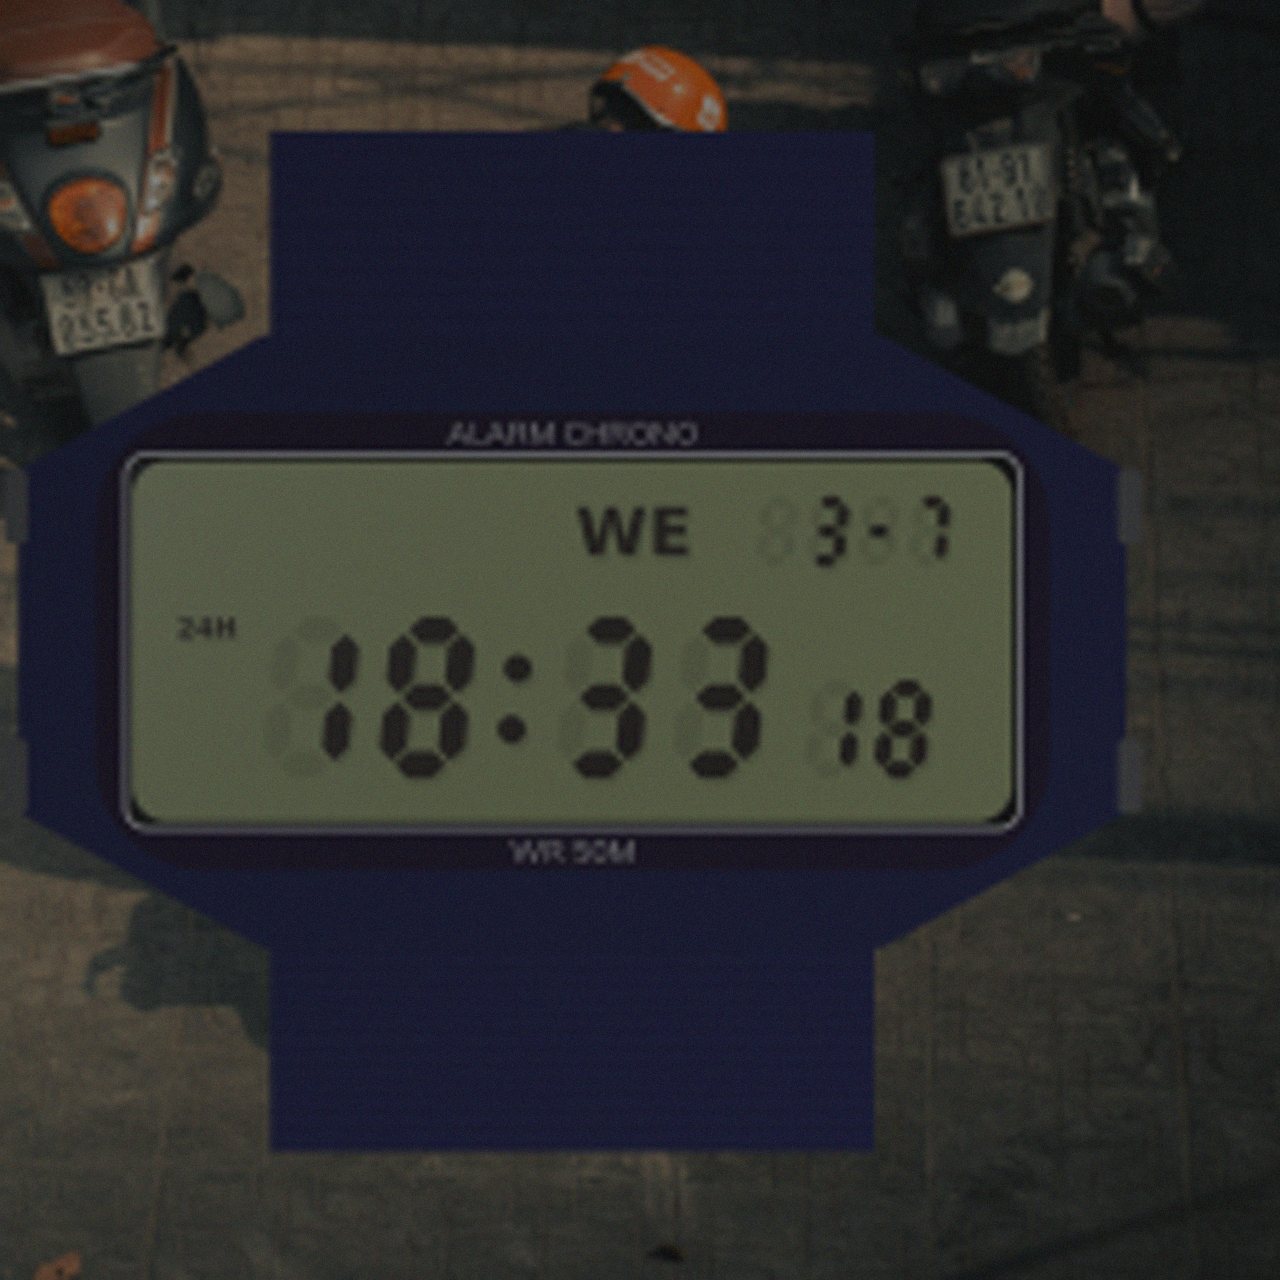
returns 18,33,18
